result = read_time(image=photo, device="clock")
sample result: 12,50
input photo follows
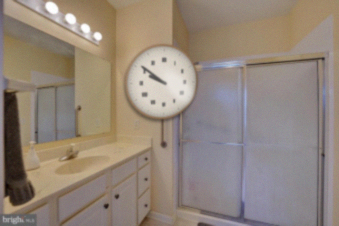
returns 9,51
